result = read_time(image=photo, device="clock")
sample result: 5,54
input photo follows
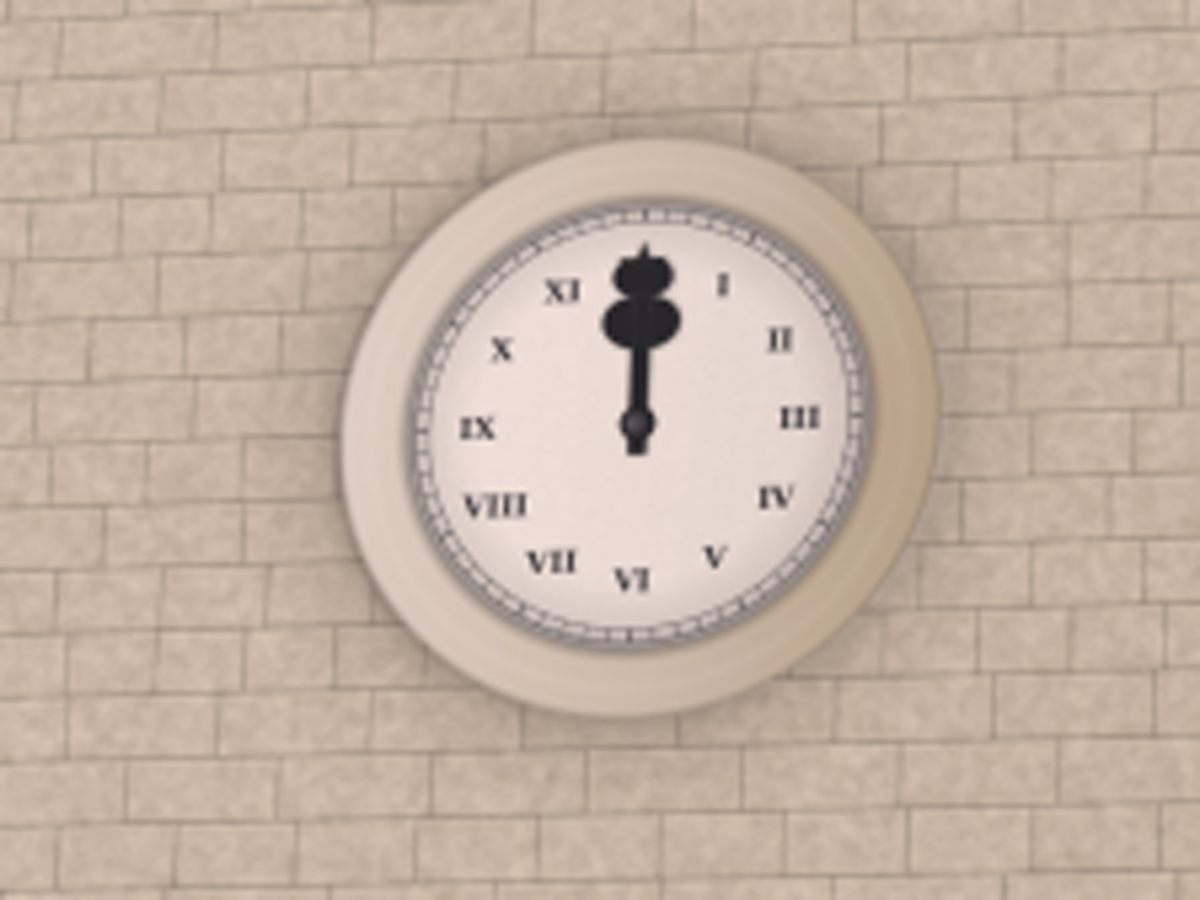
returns 12,00
